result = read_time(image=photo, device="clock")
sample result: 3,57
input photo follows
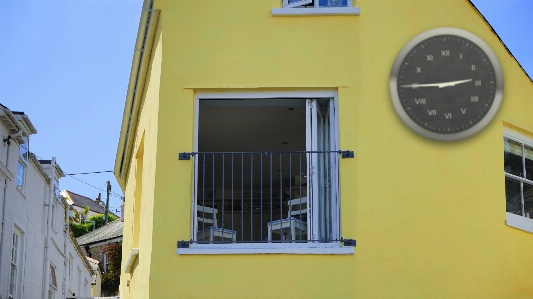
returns 2,45
